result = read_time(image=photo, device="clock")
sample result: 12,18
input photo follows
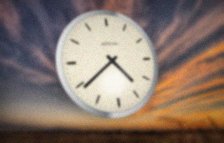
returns 4,39
